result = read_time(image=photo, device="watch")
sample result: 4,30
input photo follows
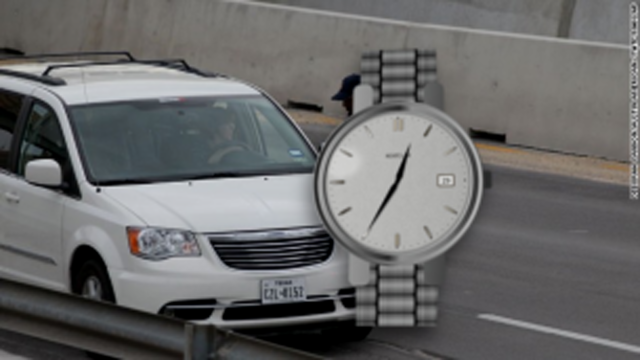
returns 12,35
